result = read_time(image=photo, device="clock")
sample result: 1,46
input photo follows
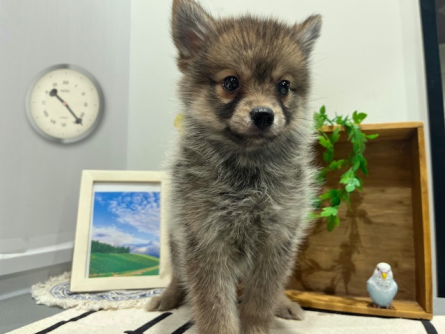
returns 10,23
